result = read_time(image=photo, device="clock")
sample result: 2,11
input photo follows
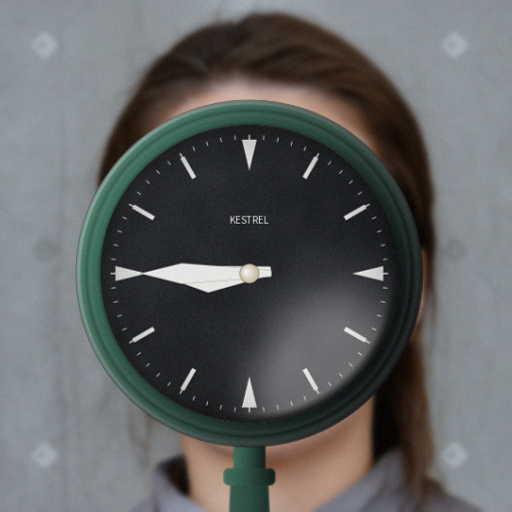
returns 8,45
